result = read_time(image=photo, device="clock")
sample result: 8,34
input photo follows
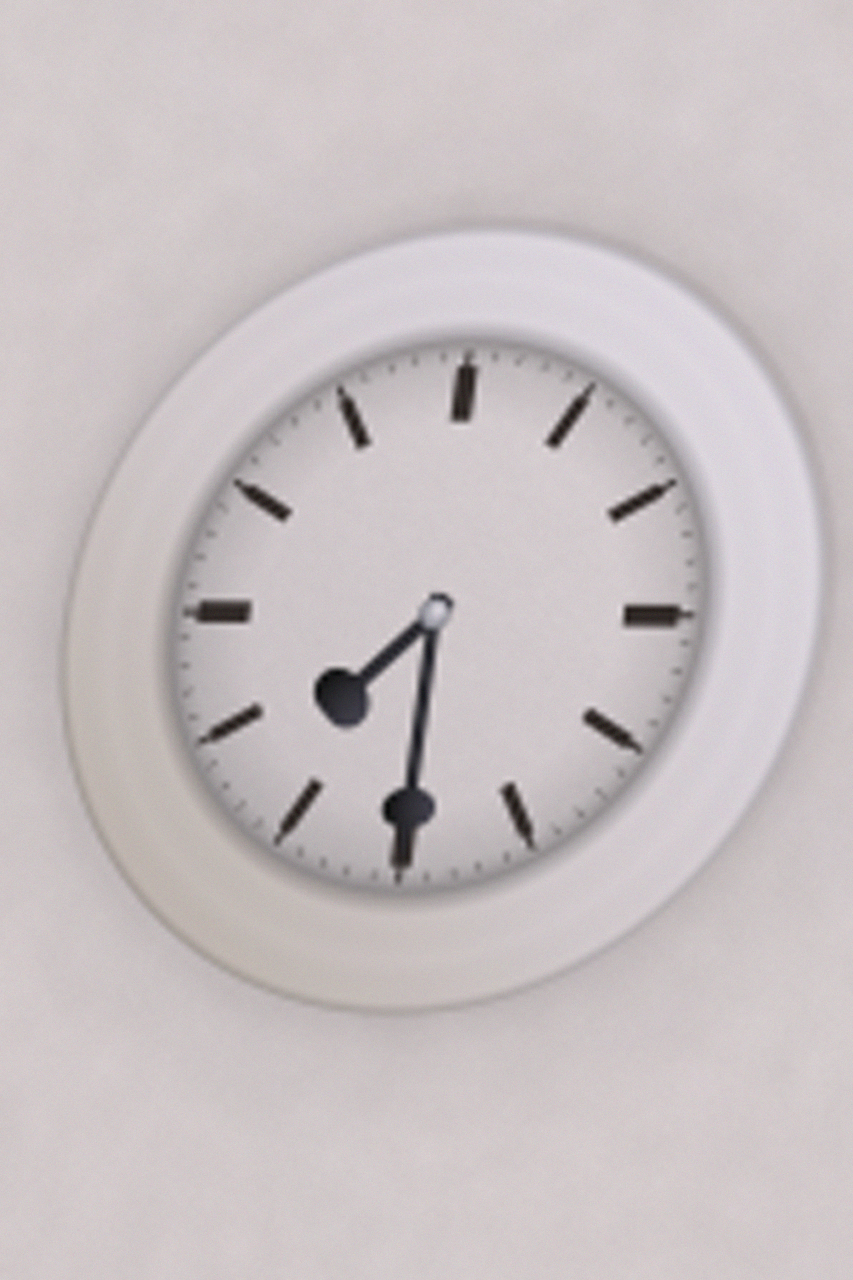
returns 7,30
